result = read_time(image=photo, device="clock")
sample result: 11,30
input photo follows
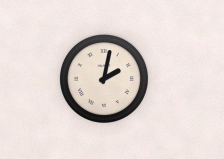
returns 2,02
